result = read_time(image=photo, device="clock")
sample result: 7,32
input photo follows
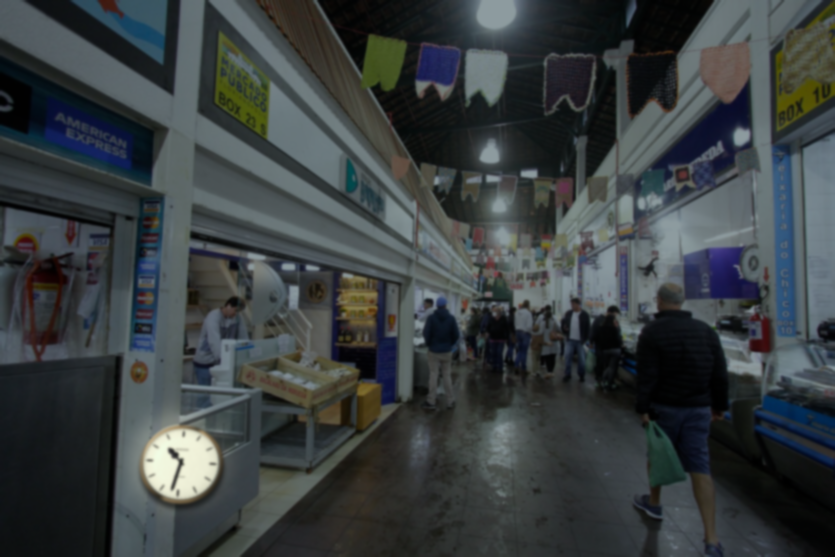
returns 10,32
